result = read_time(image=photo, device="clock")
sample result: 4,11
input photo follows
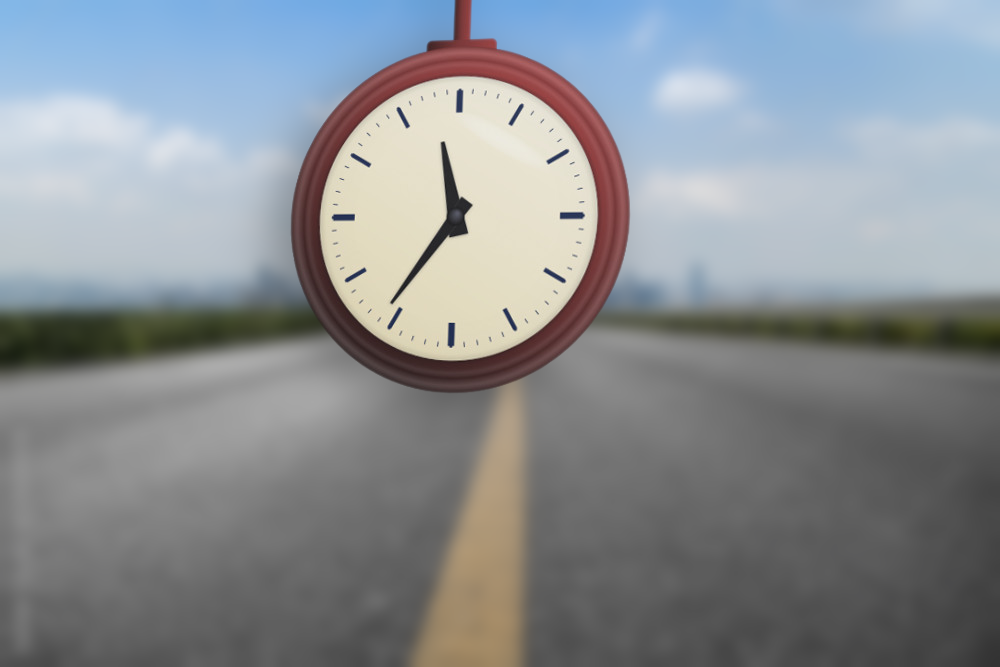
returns 11,36
